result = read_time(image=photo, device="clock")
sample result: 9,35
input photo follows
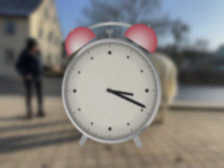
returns 3,19
